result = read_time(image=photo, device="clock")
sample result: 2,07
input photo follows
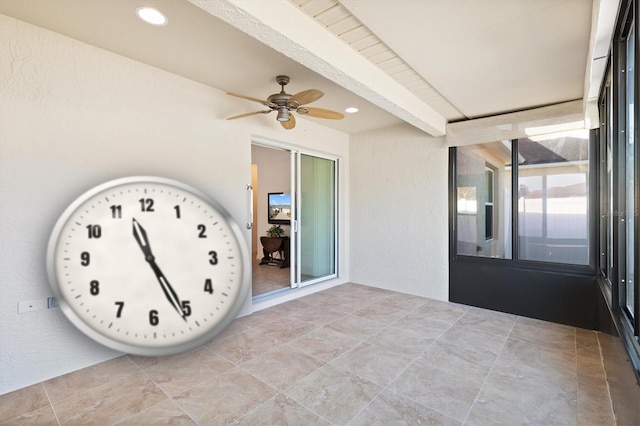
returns 11,26
